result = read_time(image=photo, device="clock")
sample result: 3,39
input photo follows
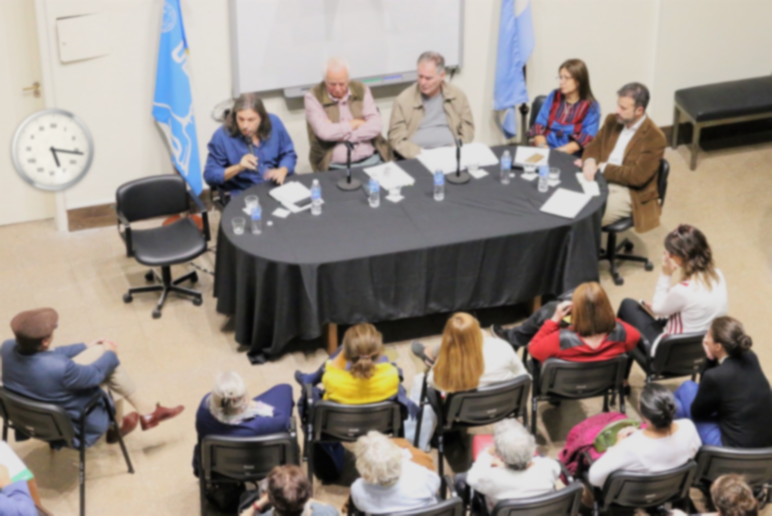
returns 5,16
